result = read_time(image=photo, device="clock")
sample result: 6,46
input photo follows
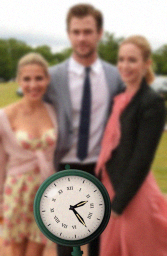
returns 2,25
